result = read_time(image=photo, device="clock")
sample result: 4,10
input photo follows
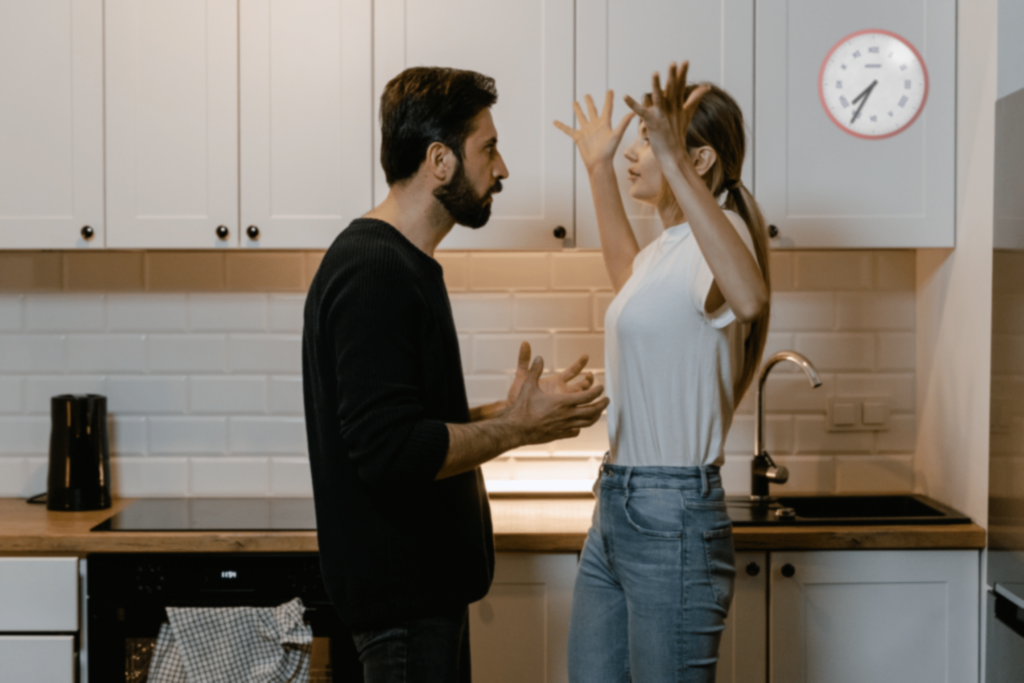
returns 7,35
